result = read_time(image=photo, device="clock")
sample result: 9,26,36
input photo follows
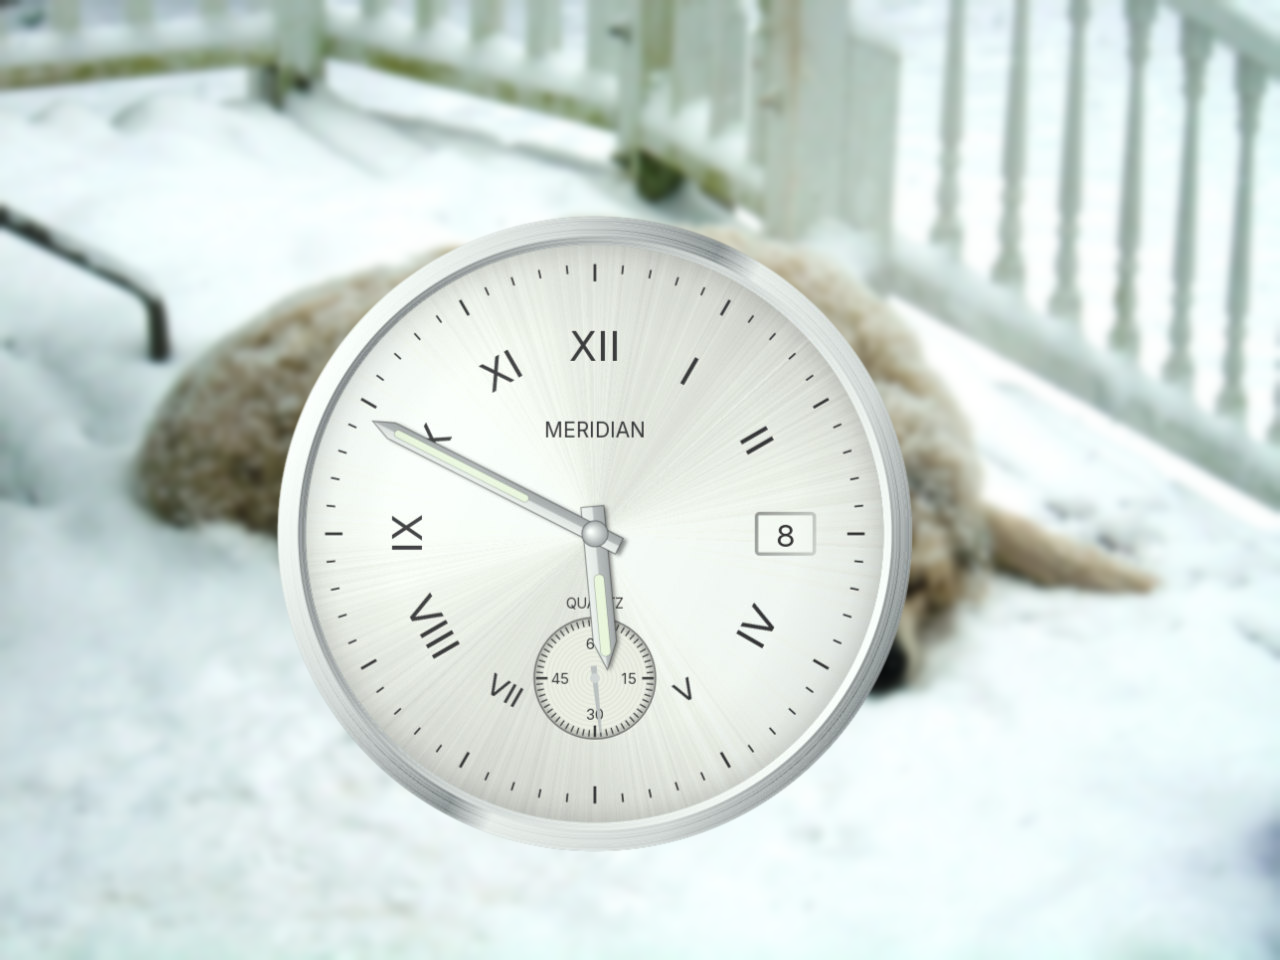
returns 5,49,29
